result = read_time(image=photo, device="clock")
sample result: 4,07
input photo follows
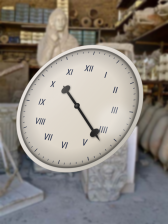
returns 10,22
